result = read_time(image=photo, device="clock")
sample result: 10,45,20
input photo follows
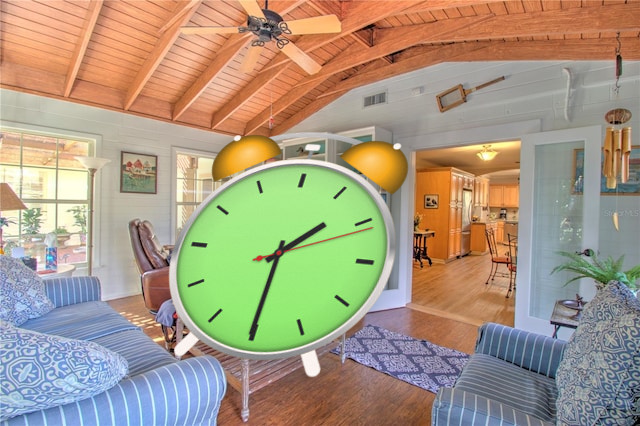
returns 1,30,11
